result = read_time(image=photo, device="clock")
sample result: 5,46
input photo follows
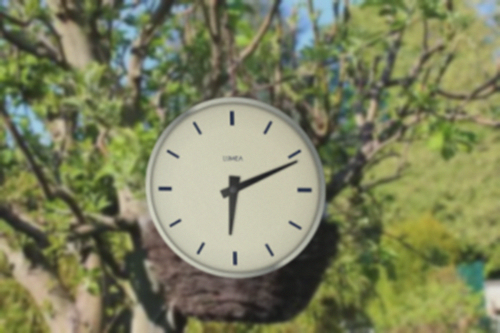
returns 6,11
